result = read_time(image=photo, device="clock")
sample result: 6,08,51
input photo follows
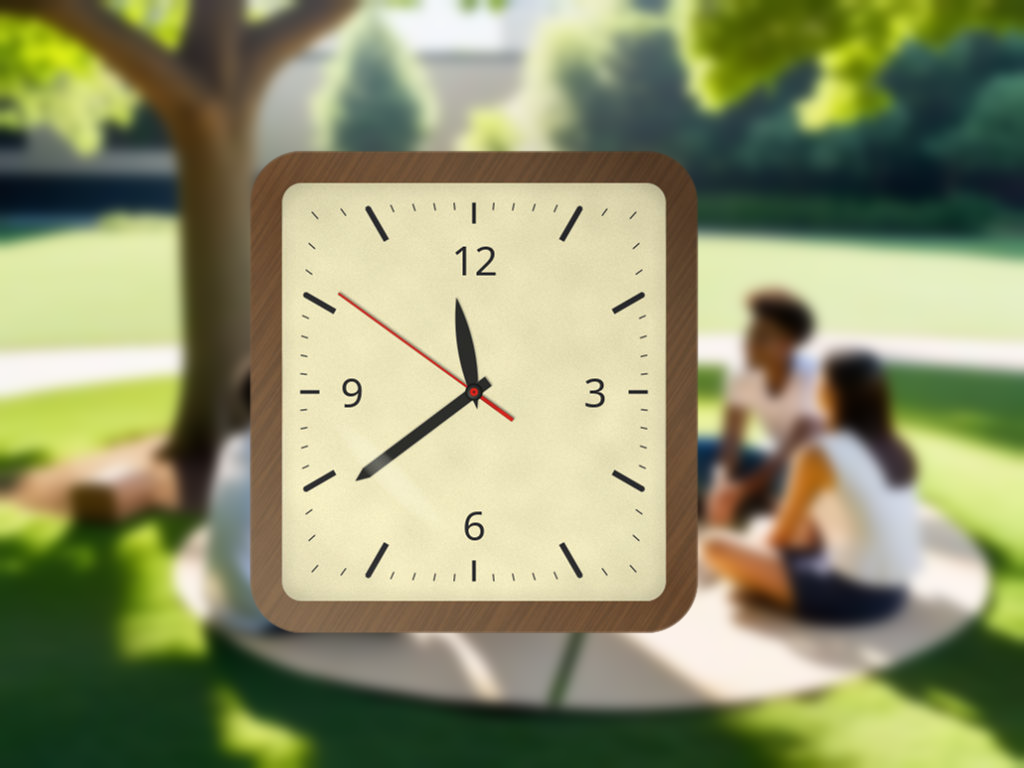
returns 11,38,51
